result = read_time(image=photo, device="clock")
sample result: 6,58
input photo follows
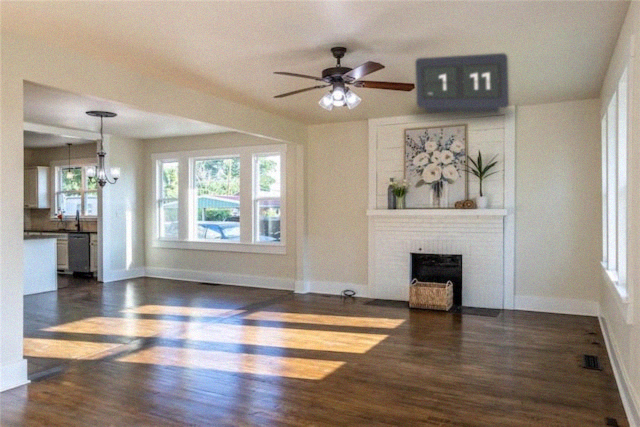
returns 1,11
